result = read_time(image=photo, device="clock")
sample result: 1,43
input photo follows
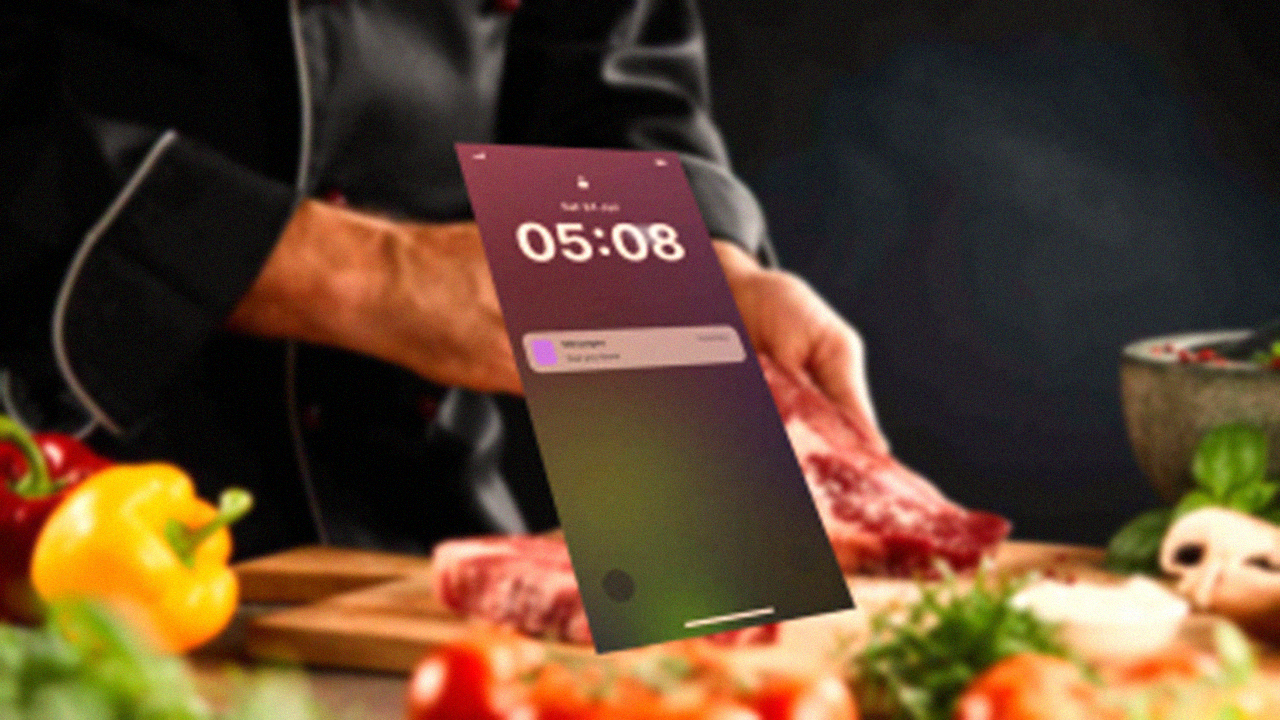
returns 5,08
